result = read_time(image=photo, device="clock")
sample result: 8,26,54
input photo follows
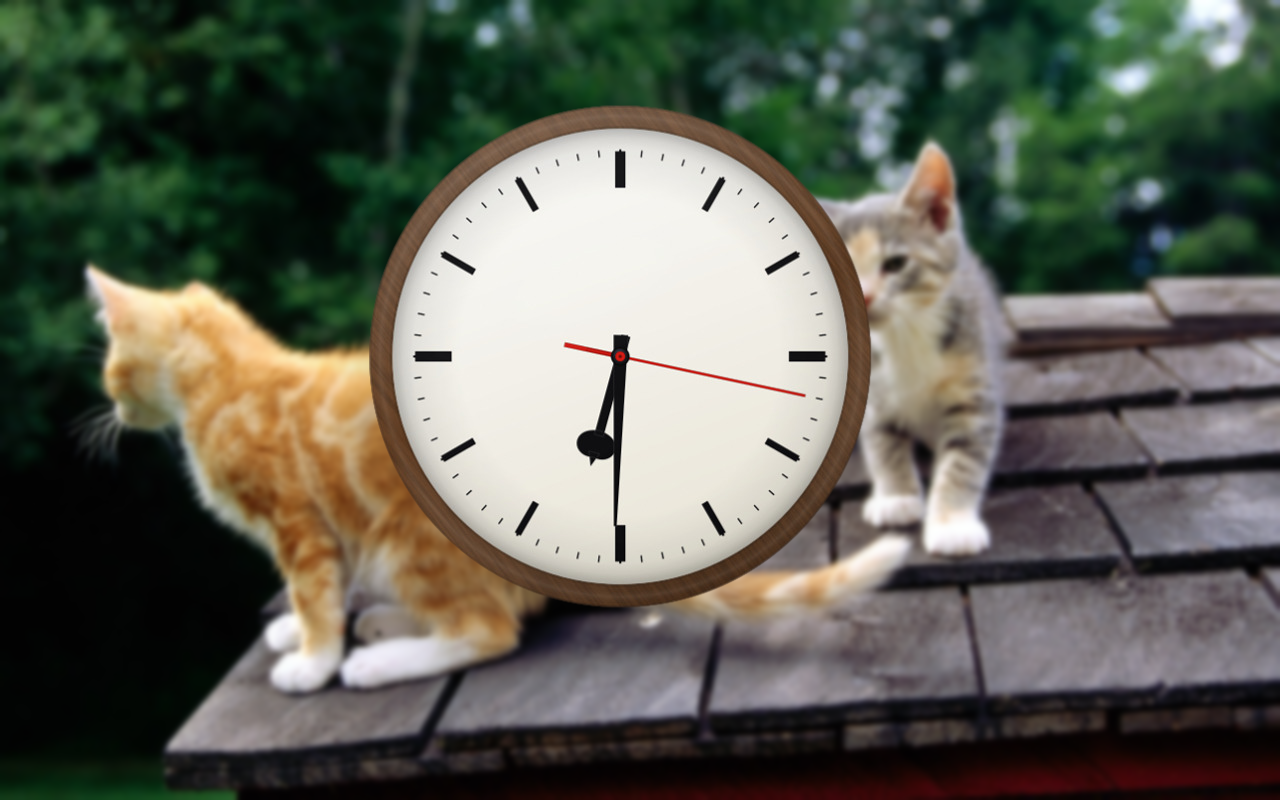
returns 6,30,17
